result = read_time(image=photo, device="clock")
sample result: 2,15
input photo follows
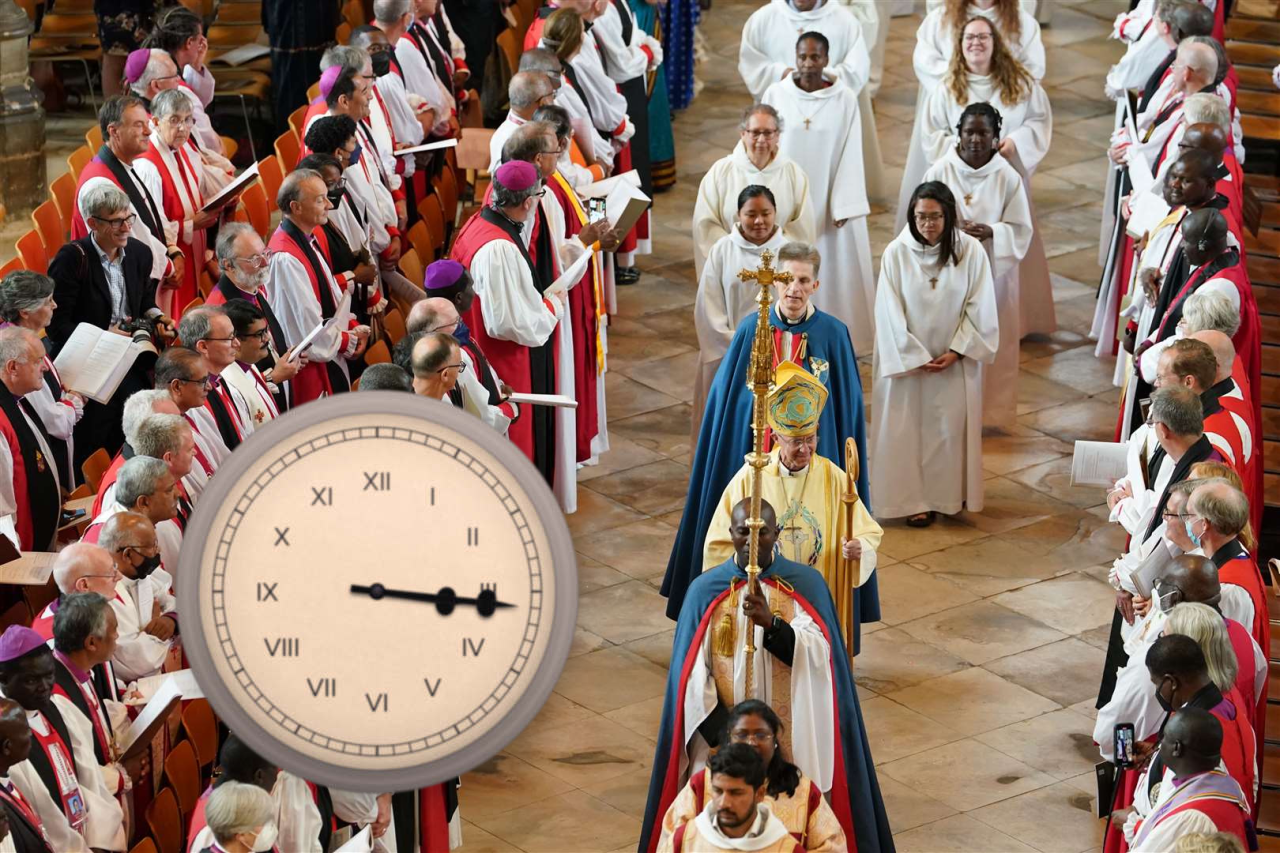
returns 3,16
